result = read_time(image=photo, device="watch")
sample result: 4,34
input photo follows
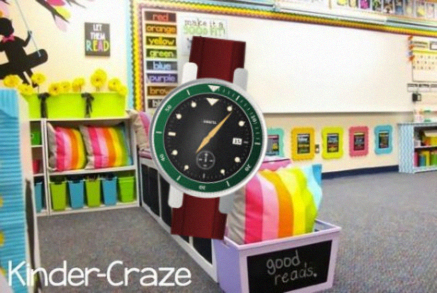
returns 7,06
